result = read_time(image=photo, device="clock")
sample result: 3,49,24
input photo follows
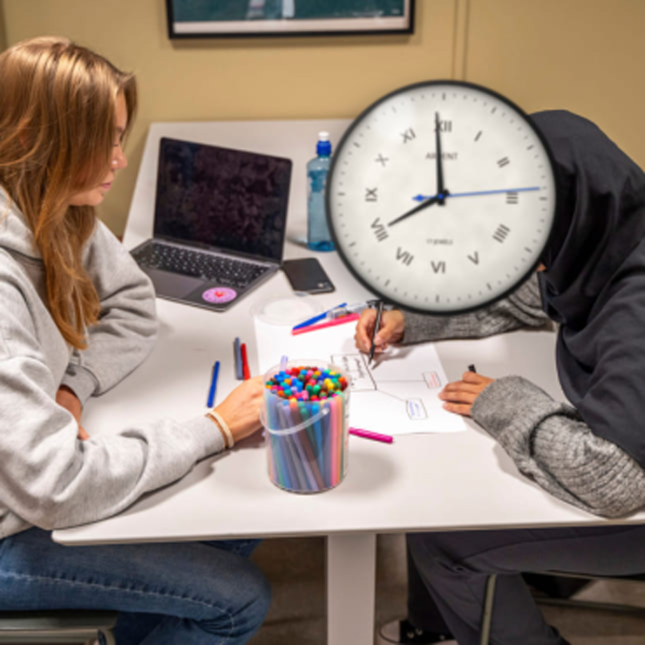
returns 7,59,14
